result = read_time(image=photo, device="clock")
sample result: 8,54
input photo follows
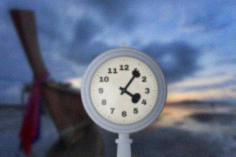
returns 4,06
